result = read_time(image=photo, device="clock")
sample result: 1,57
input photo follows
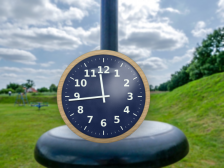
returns 11,44
